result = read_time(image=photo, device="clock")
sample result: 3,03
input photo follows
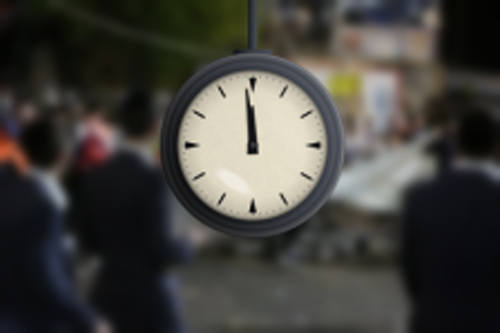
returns 11,59
